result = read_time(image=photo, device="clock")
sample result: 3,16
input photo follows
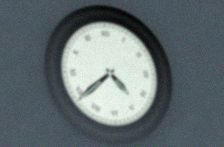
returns 4,39
